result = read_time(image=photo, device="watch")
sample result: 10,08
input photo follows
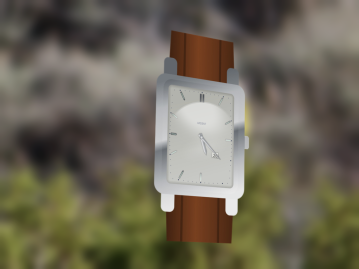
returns 5,22
